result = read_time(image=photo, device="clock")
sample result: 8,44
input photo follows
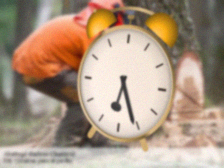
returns 6,26
